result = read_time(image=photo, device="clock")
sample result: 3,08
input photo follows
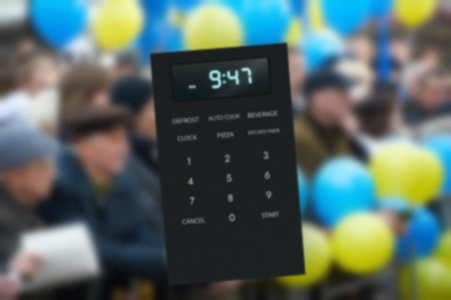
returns 9,47
